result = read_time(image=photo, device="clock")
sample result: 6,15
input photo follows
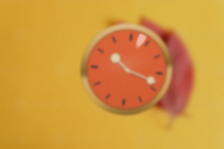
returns 10,18
